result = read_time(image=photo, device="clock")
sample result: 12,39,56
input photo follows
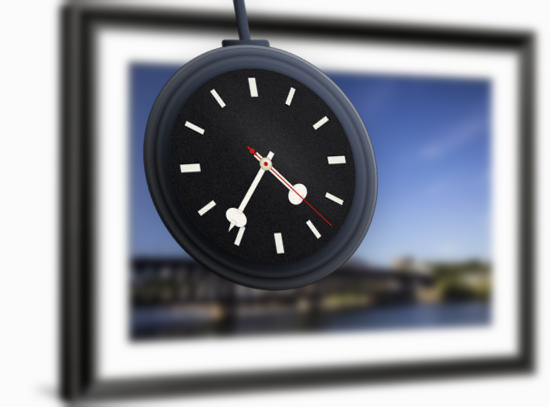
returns 4,36,23
